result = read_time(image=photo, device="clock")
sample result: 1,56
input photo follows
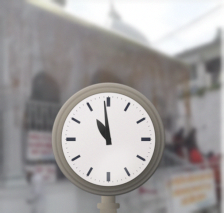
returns 10,59
